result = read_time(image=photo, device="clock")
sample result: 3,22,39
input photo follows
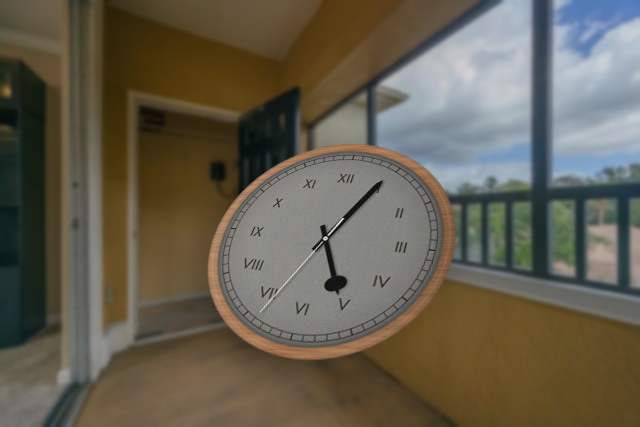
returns 5,04,34
